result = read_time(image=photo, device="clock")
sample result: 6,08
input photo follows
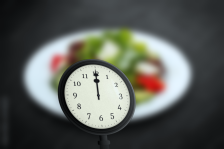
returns 12,00
